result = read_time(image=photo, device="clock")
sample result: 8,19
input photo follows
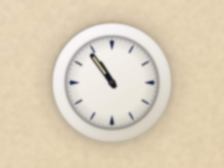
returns 10,54
